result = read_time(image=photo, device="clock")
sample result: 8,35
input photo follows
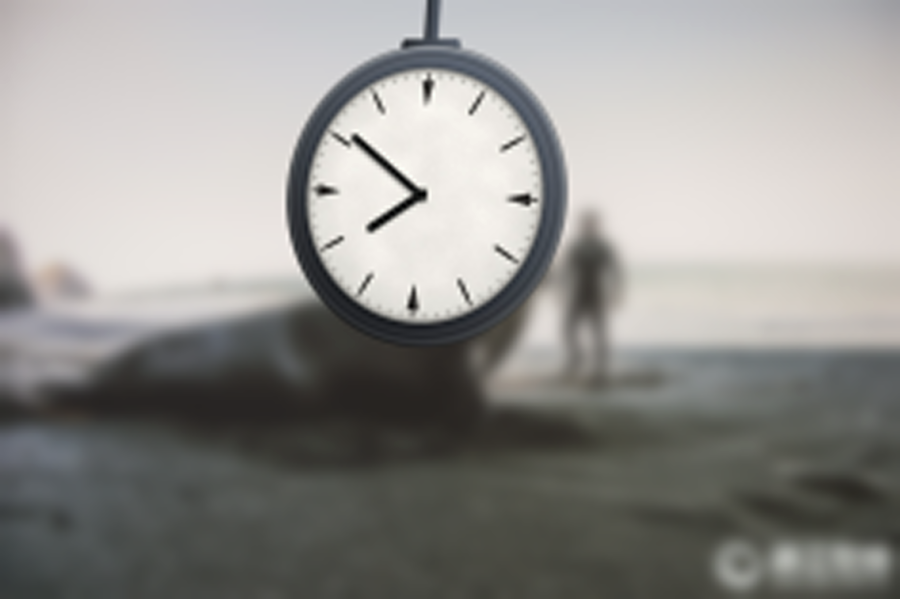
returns 7,51
